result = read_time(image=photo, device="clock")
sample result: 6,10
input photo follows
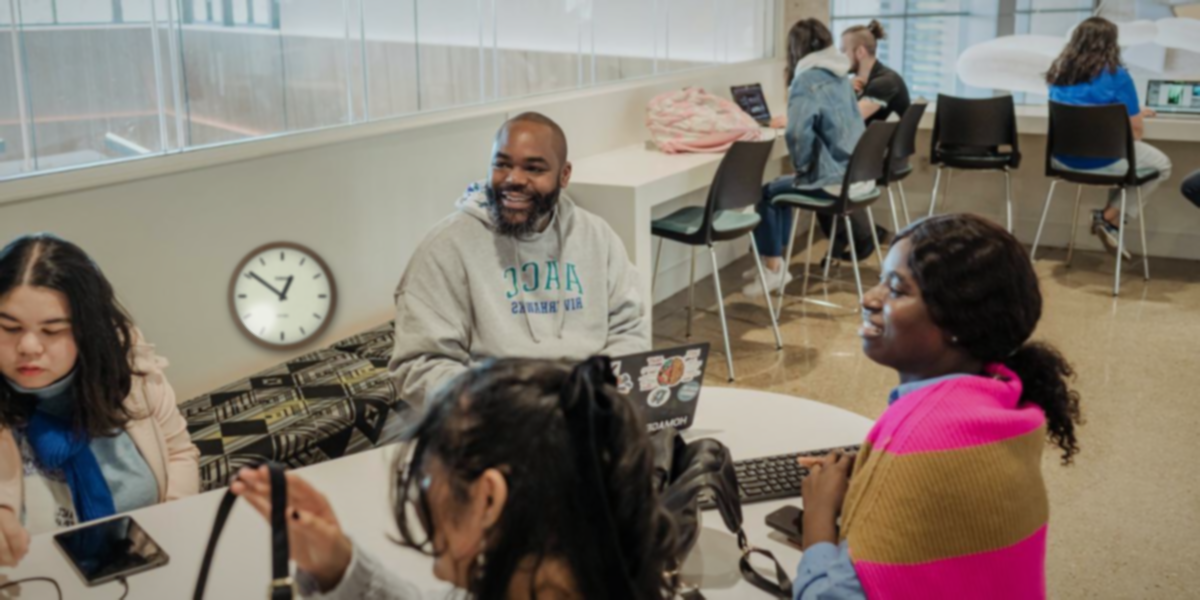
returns 12,51
